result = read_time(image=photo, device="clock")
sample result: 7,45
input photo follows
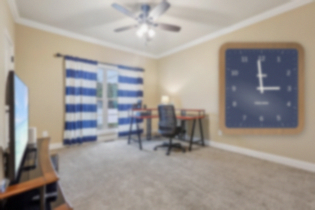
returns 2,59
